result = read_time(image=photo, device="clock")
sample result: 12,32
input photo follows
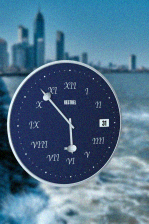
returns 5,53
